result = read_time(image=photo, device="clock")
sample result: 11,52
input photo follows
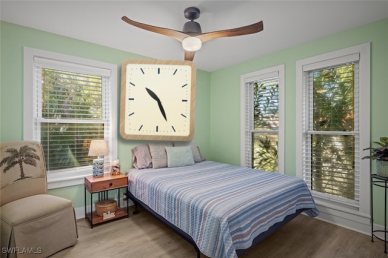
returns 10,26
